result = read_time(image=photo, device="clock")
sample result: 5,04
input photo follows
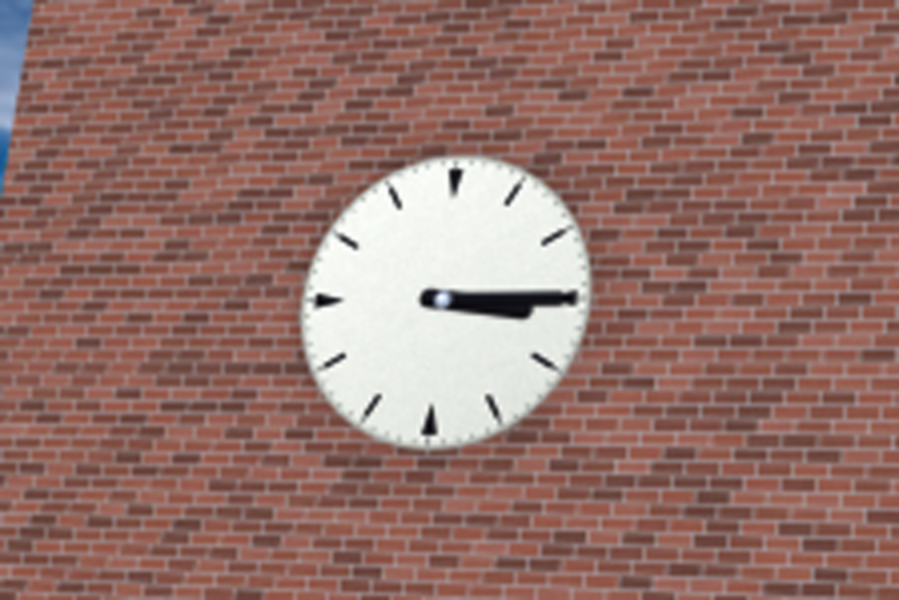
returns 3,15
